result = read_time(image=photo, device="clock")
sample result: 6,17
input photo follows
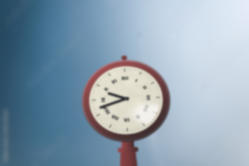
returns 9,42
